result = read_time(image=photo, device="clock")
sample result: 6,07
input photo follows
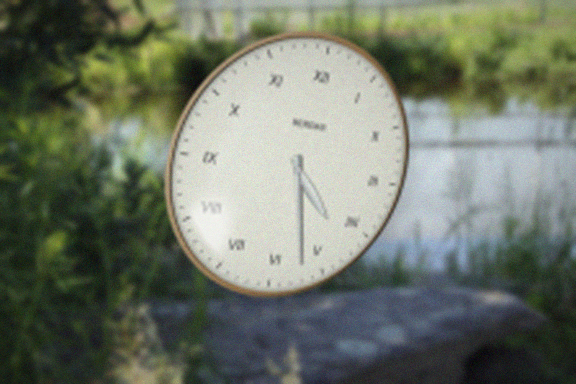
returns 4,27
